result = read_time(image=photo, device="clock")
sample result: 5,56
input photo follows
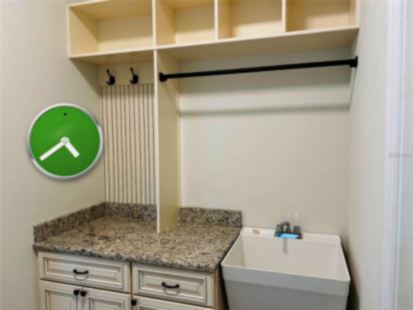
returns 4,39
